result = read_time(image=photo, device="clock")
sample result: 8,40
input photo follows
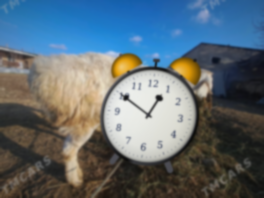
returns 12,50
